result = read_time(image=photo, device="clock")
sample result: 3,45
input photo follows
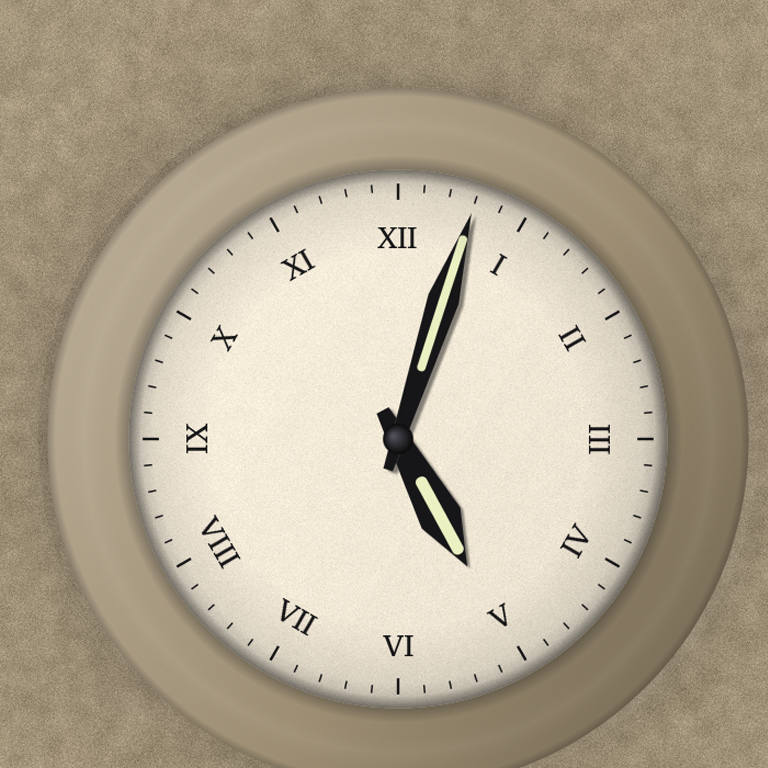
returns 5,03
